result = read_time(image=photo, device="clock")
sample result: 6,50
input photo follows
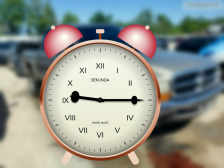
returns 9,15
